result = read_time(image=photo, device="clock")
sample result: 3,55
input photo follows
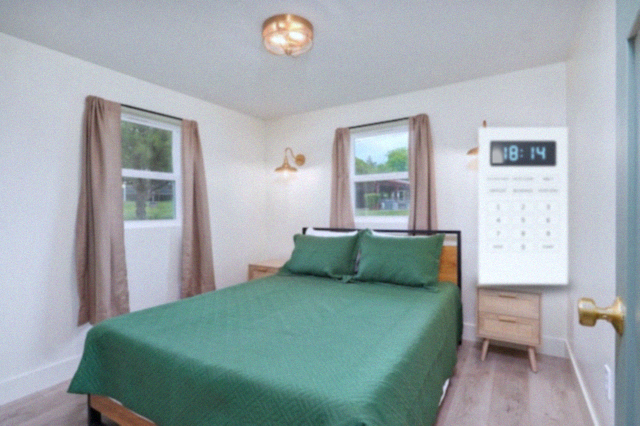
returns 18,14
